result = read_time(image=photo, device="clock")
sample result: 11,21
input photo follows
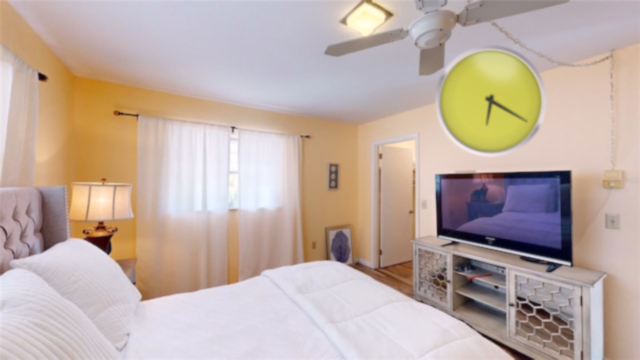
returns 6,20
